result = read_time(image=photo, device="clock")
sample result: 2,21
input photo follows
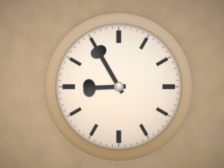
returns 8,55
